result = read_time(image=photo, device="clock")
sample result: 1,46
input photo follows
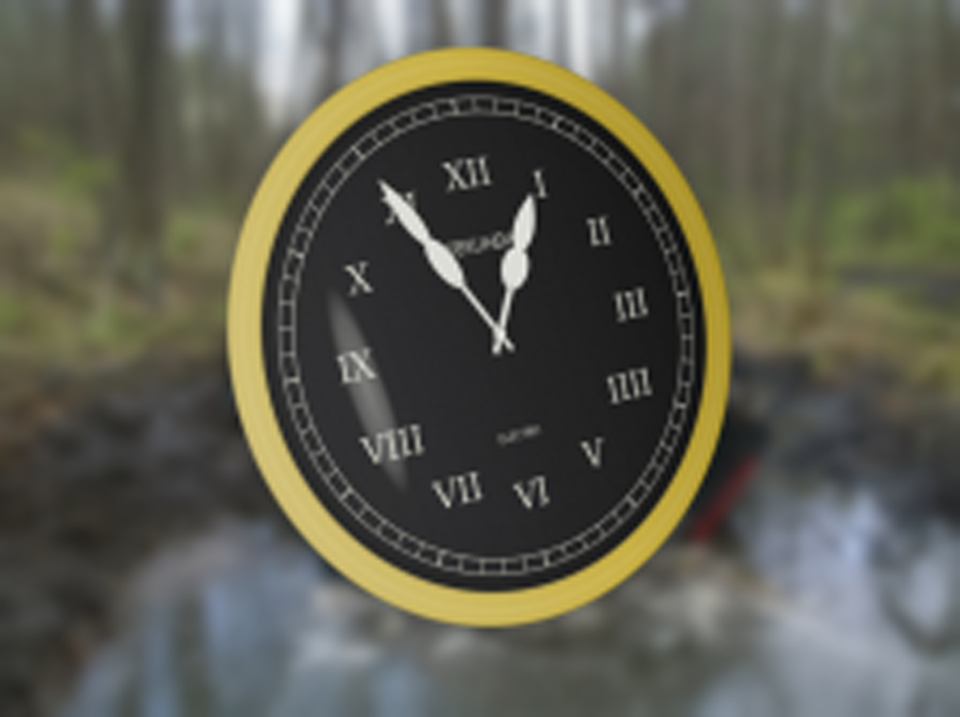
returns 12,55
